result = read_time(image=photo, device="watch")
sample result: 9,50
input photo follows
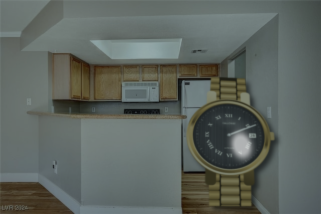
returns 2,11
